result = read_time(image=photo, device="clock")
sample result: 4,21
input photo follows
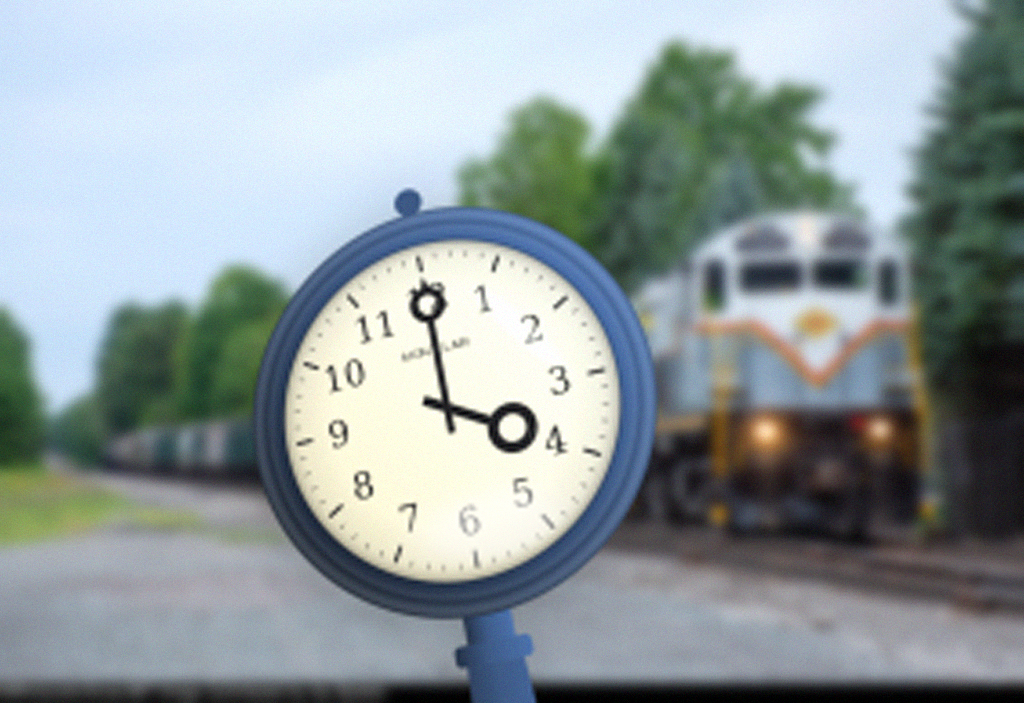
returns 4,00
